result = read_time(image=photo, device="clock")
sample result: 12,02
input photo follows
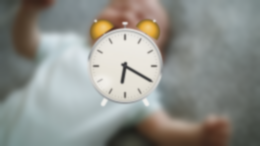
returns 6,20
